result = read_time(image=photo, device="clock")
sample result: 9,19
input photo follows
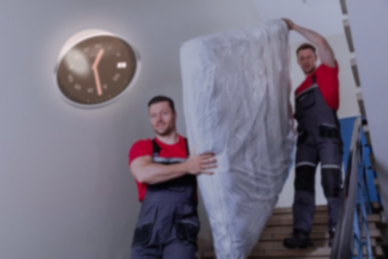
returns 12,27
